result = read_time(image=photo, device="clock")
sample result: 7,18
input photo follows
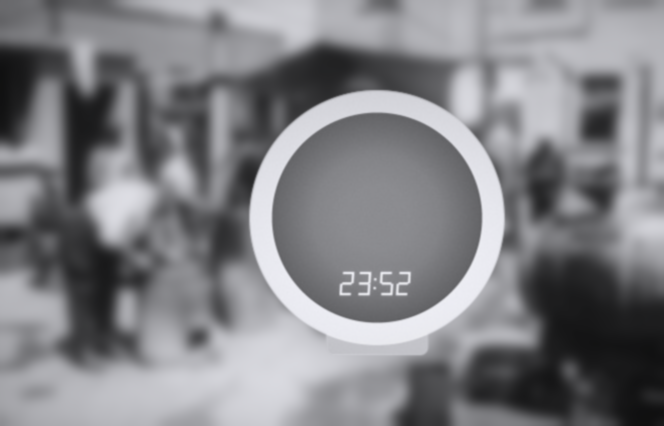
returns 23,52
